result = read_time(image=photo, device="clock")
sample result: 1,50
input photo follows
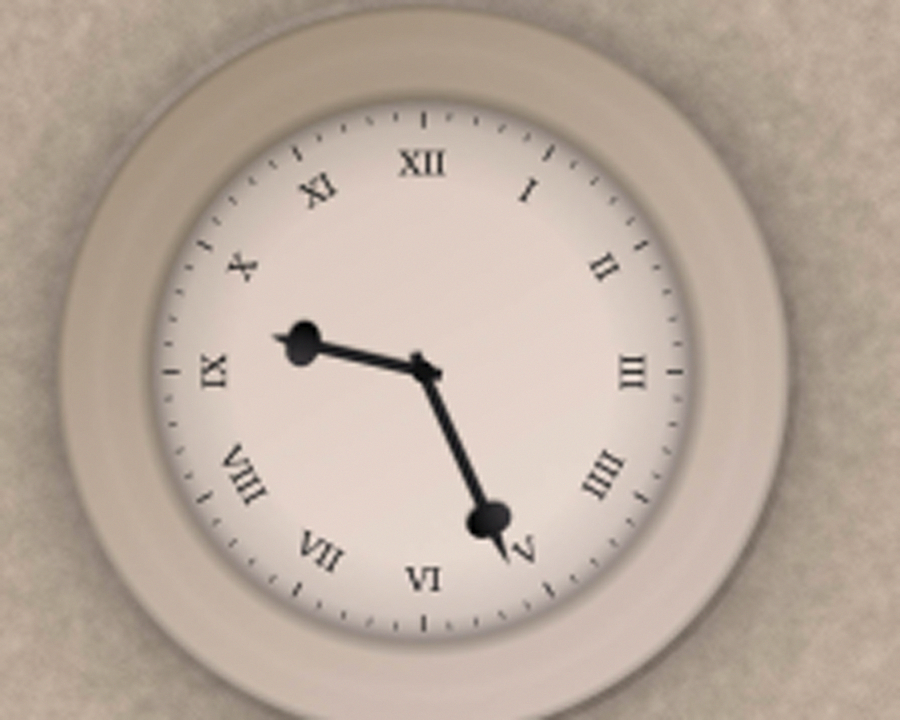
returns 9,26
